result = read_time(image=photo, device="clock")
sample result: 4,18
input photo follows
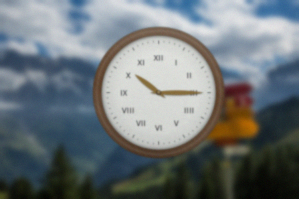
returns 10,15
